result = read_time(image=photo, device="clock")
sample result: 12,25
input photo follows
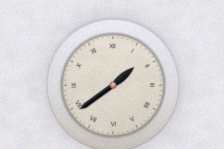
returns 1,39
